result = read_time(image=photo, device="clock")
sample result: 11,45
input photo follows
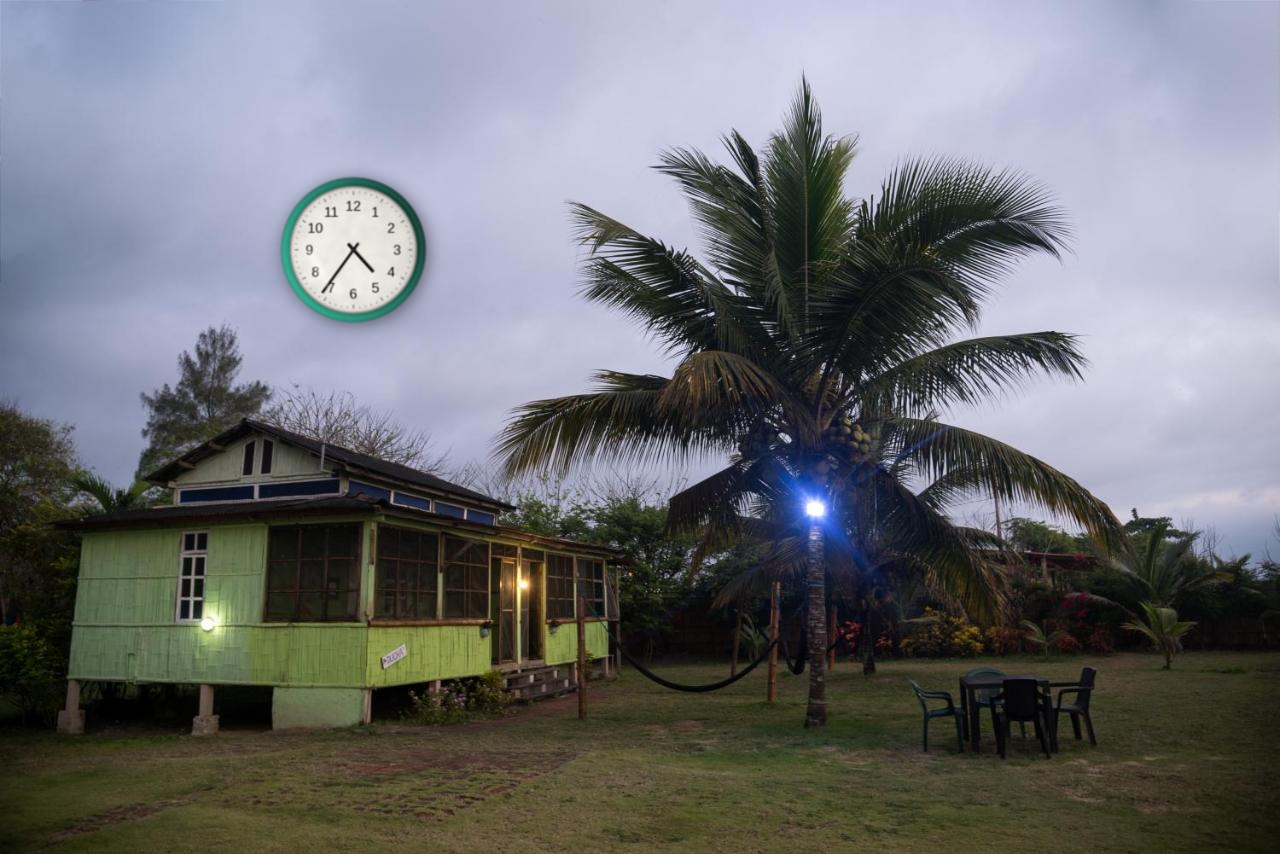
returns 4,36
